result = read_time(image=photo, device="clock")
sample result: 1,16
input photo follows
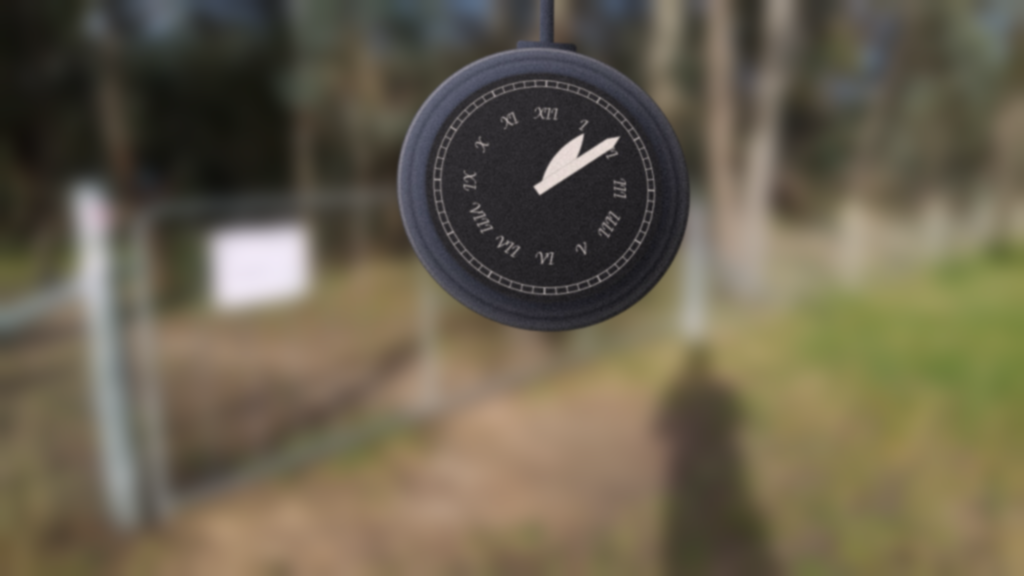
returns 1,09
